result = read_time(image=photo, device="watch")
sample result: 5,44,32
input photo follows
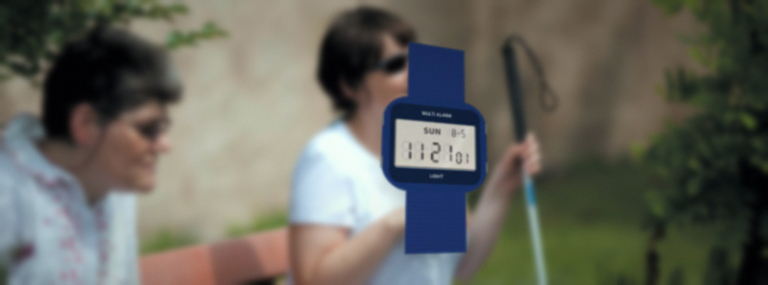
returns 11,21,01
